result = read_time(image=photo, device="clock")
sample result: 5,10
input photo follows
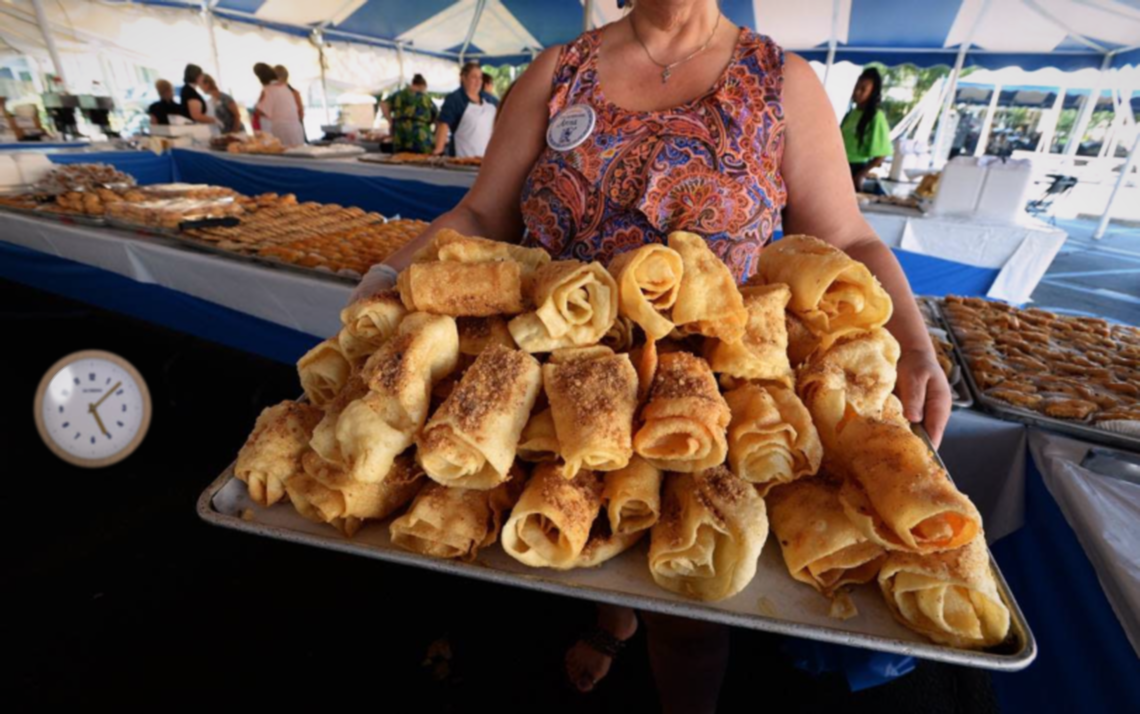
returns 5,08
